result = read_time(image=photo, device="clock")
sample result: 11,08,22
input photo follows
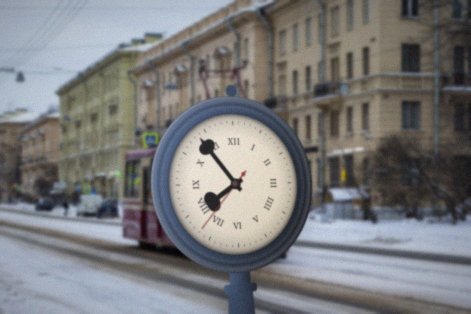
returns 7,53,37
